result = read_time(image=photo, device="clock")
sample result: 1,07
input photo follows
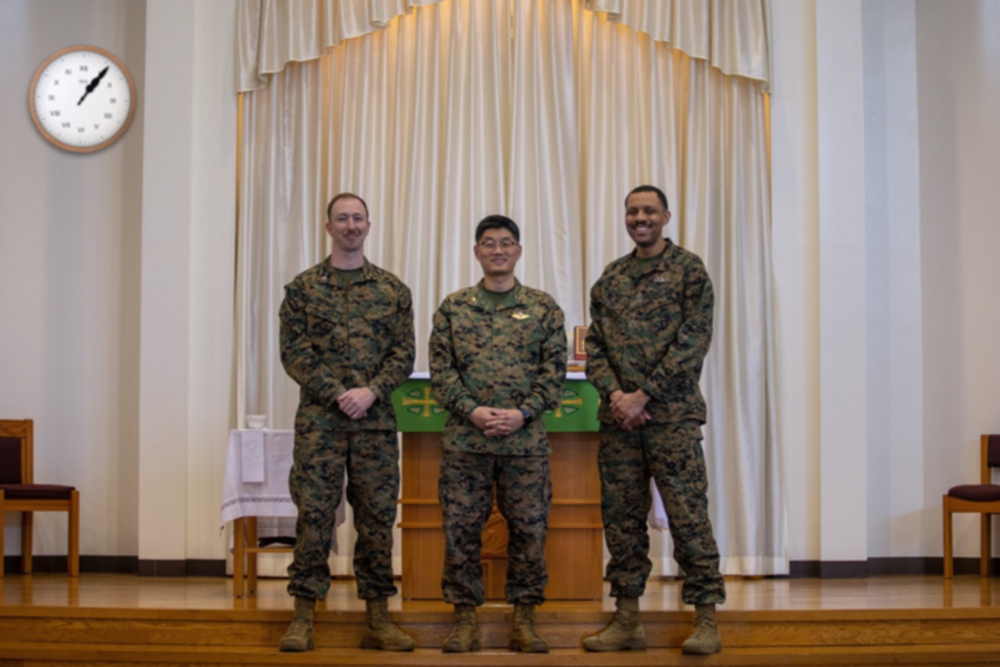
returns 1,06
